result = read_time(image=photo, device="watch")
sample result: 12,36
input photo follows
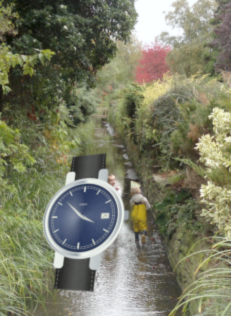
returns 3,52
